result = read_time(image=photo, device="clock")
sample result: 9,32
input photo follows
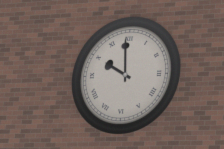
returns 9,59
